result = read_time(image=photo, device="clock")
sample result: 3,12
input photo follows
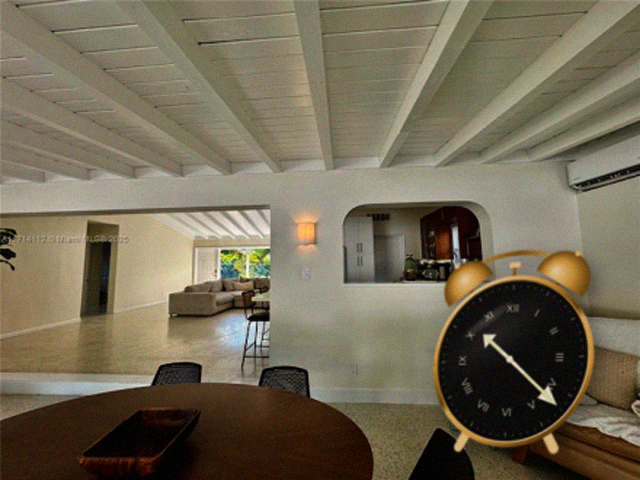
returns 10,22
